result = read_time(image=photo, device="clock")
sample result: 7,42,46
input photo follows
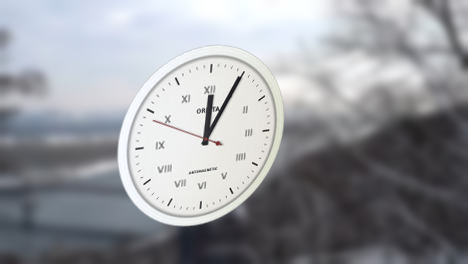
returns 12,04,49
